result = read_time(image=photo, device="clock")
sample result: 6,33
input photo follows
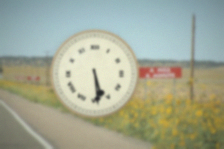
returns 5,29
